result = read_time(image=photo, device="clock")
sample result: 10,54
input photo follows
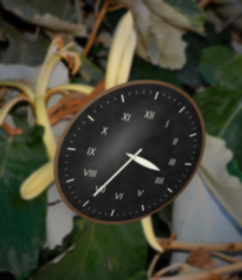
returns 3,35
